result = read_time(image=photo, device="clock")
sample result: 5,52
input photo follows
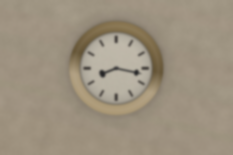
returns 8,17
